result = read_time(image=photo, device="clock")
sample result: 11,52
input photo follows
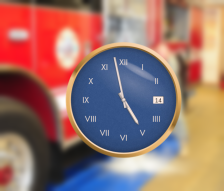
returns 4,58
